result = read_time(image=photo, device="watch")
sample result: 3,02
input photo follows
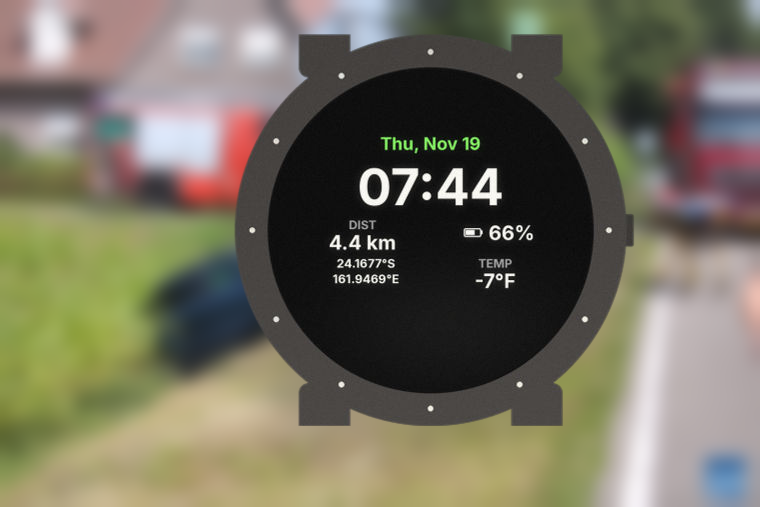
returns 7,44
